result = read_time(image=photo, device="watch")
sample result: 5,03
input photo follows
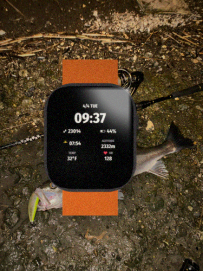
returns 9,37
